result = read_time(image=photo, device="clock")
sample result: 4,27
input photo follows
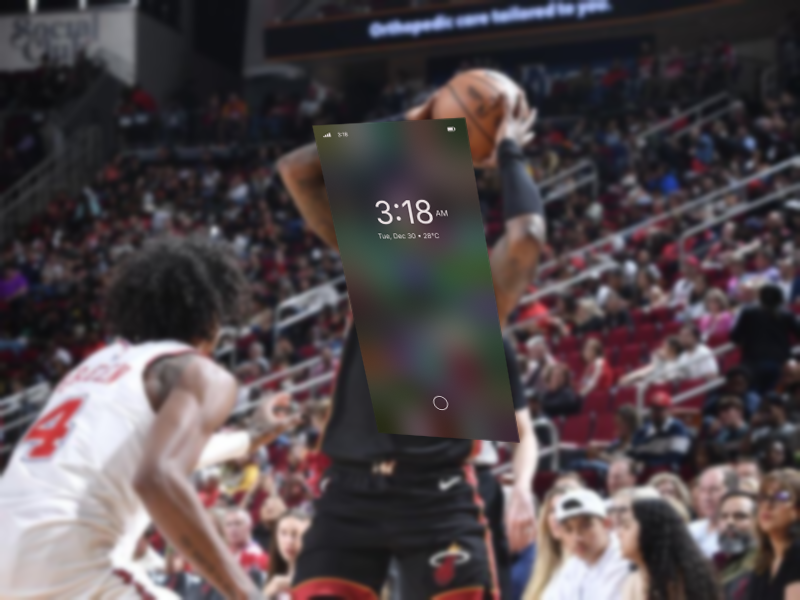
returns 3,18
